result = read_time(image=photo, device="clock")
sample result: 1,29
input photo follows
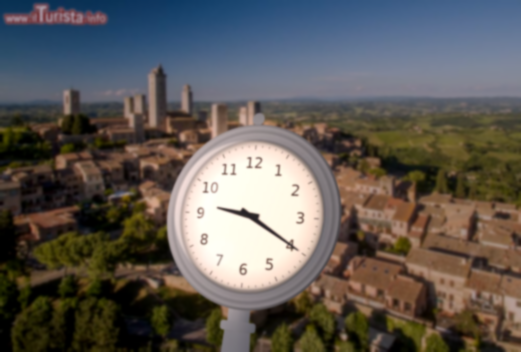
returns 9,20
